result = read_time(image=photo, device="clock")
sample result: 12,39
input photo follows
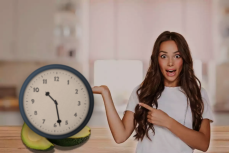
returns 10,28
